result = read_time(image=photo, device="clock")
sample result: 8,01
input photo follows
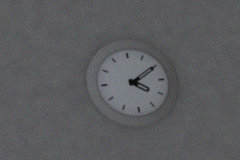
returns 4,10
